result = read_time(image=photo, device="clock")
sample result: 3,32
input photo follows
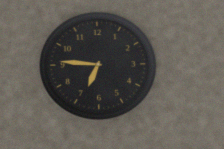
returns 6,46
